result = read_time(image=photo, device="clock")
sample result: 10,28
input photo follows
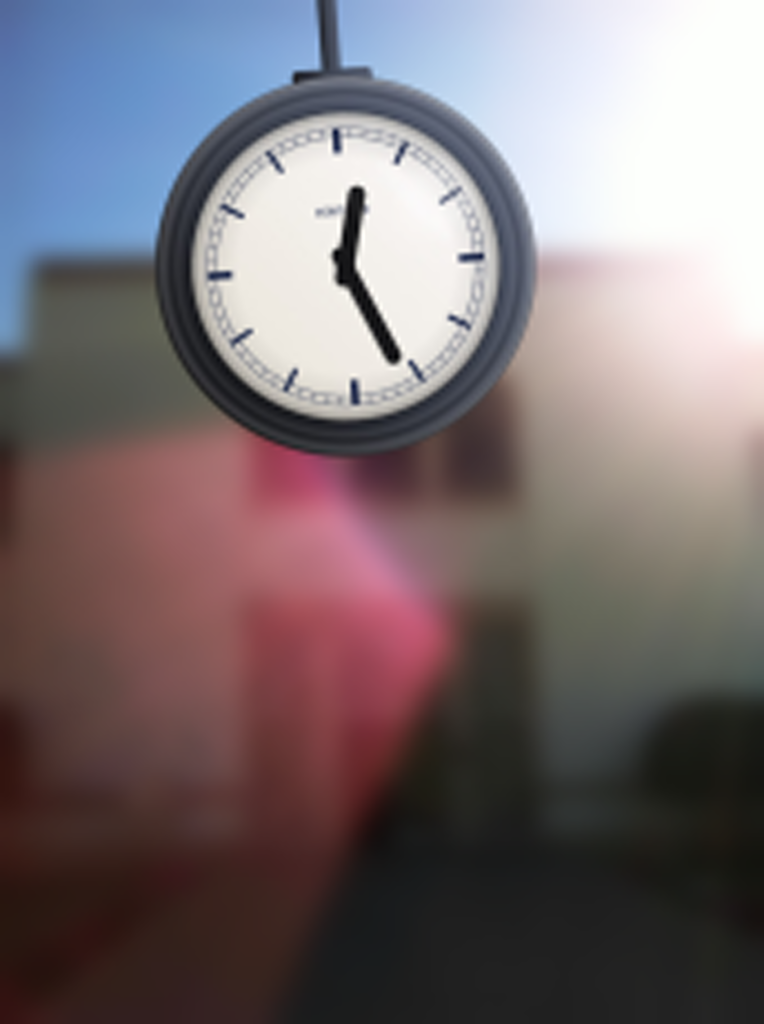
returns 12,26
